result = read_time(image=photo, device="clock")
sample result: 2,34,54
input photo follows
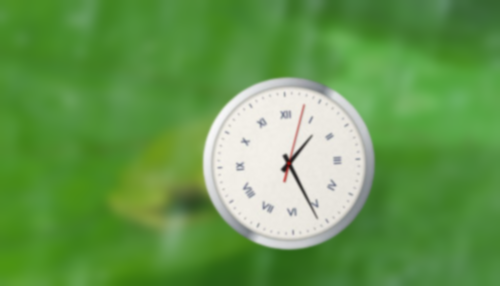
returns 1,26,03
